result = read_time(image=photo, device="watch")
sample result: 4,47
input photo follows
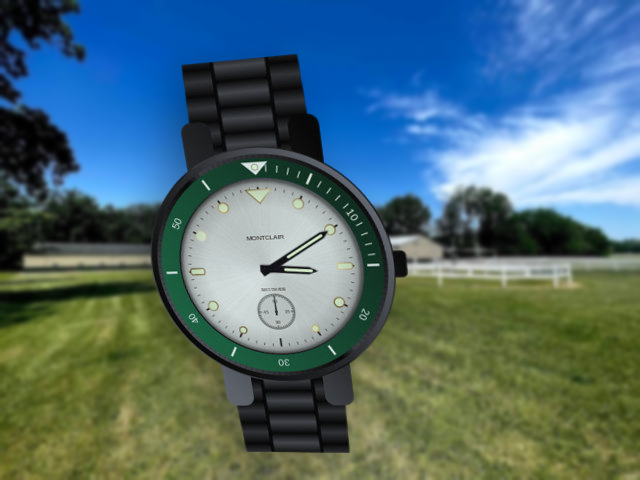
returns 3,10
